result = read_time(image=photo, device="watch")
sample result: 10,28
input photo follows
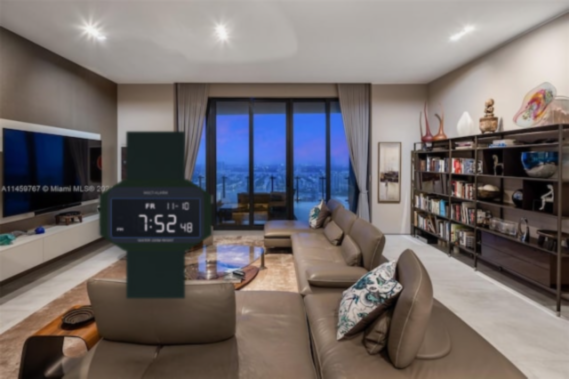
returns 7,52
